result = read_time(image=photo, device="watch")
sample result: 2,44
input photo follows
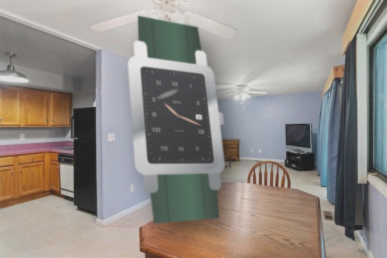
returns 10,18
